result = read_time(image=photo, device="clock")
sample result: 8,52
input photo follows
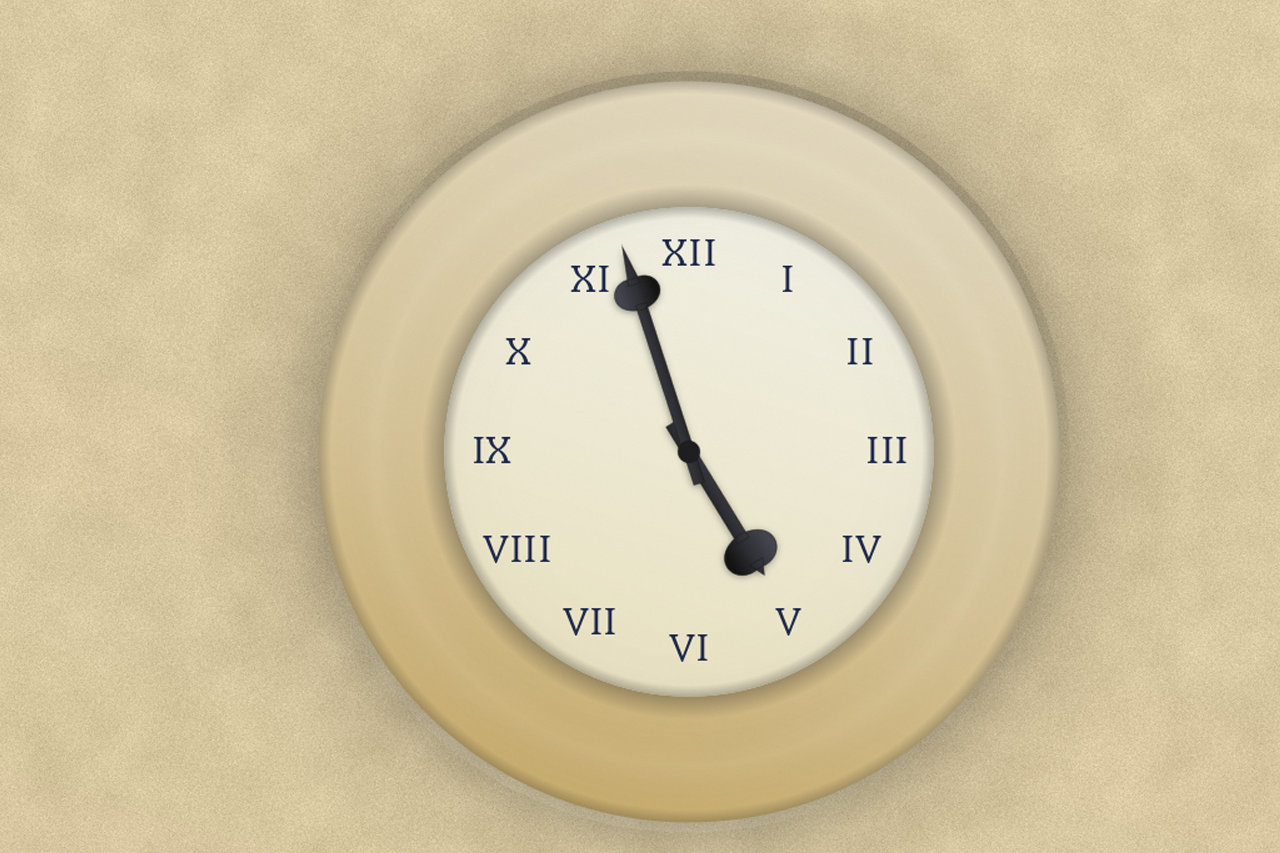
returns 4,57
